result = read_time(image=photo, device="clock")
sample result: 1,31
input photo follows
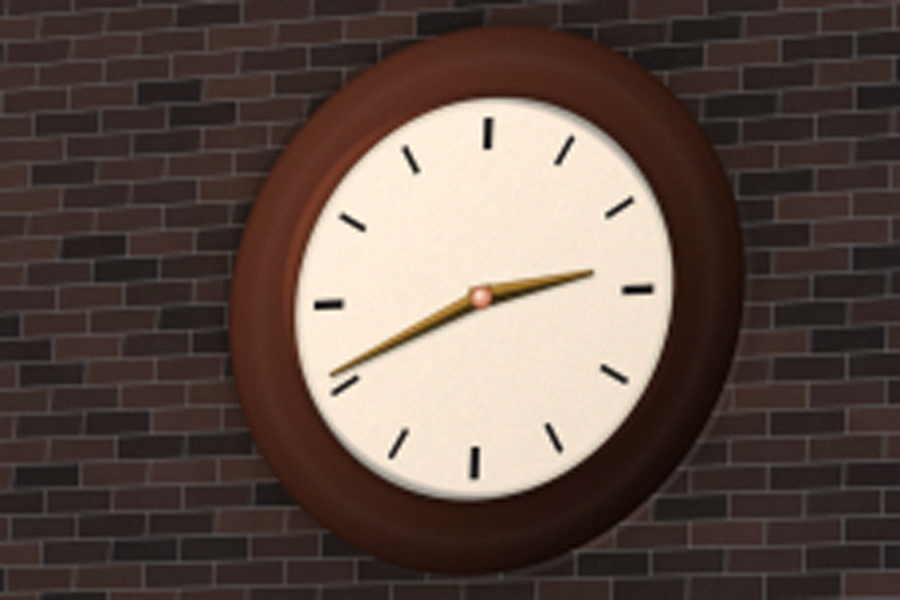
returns 2,41
